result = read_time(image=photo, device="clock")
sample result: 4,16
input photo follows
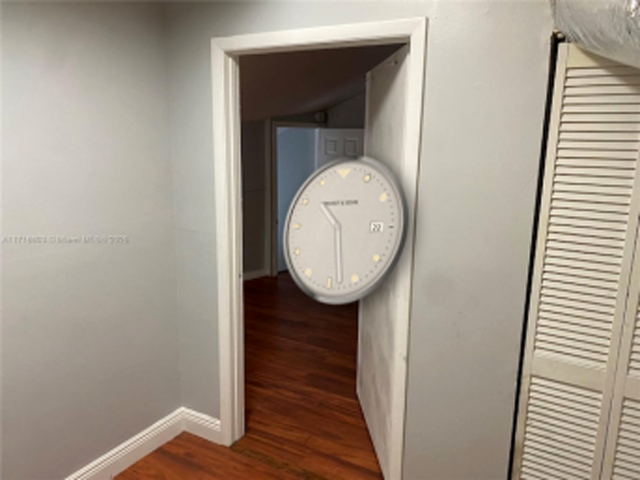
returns 10,28
